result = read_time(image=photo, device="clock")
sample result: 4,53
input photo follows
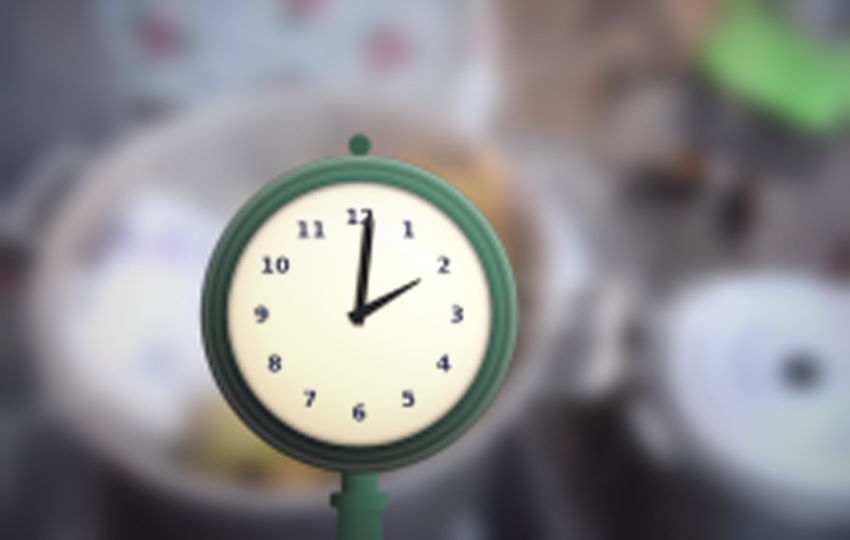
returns 2,01
